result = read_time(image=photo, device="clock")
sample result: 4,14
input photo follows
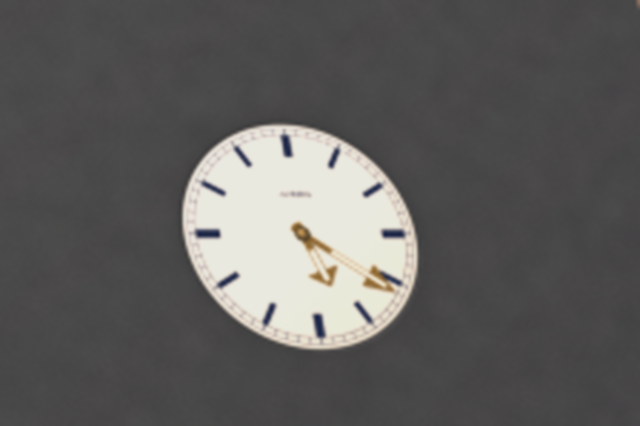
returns 5,21
